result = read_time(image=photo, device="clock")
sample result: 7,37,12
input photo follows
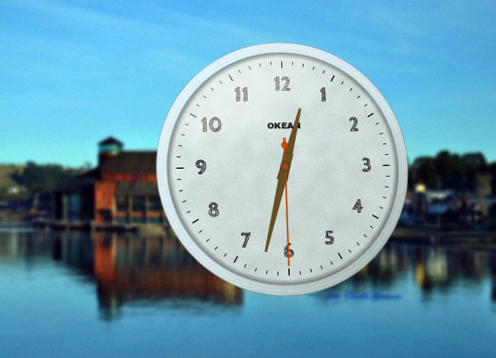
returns 12,32,30
